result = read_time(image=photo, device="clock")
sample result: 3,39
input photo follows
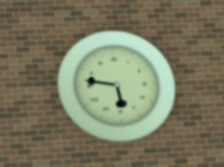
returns 5,47
